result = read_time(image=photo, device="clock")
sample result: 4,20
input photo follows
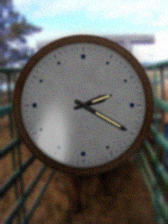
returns 2,20
